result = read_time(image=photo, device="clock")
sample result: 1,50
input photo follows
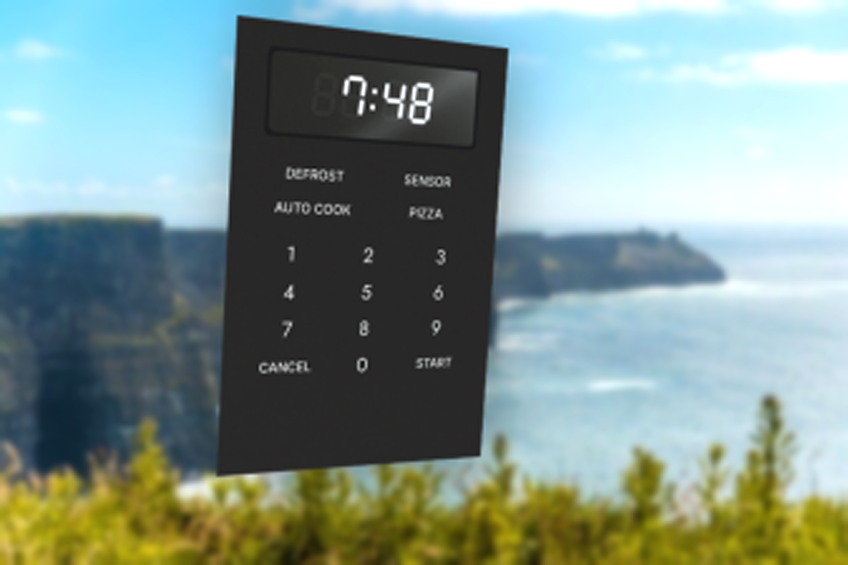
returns 7,48
